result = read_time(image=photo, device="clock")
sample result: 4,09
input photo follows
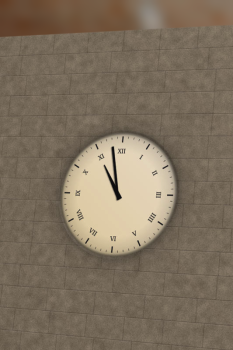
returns 10,58
